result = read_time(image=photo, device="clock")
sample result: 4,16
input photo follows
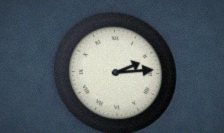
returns 2,14
